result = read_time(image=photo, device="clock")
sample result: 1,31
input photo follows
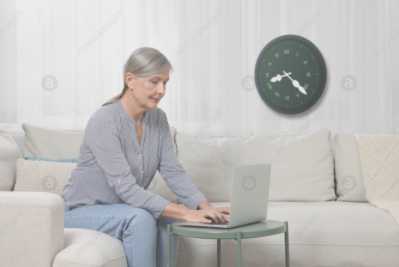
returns 8,22
